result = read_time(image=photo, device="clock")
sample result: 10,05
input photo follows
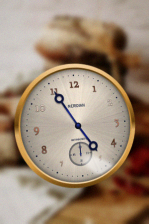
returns 4,55
